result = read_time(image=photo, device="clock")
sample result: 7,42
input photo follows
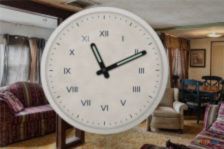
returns 11,11
